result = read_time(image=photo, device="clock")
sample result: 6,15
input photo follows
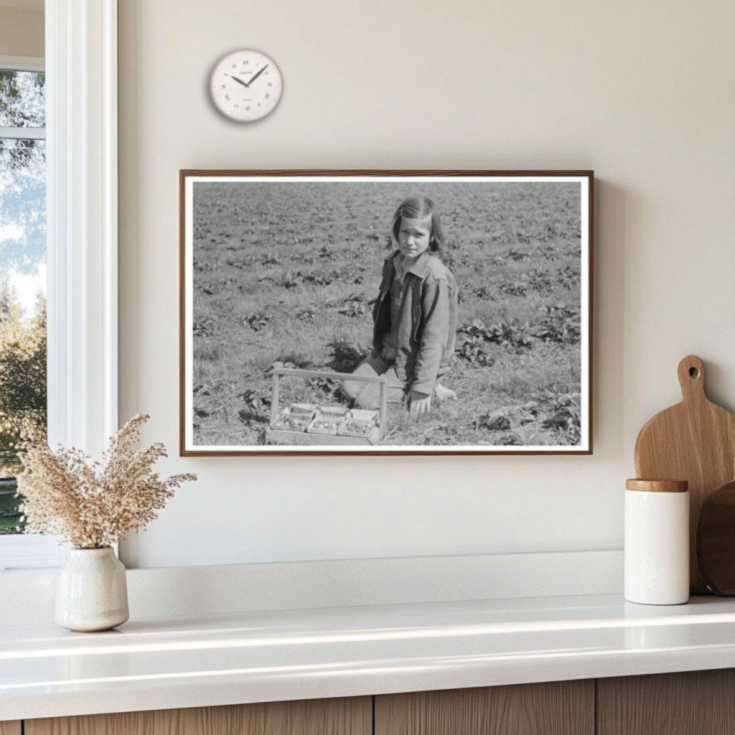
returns 10,08
